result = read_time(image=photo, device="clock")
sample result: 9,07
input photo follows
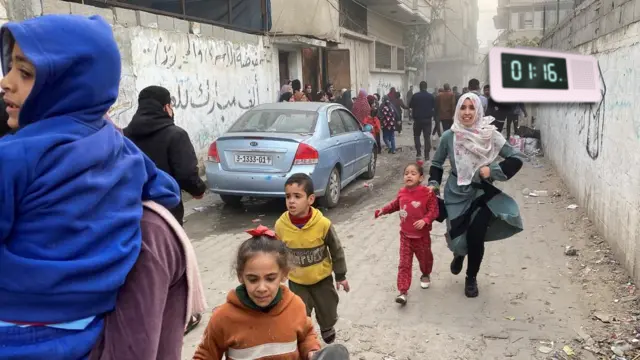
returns 1,16
